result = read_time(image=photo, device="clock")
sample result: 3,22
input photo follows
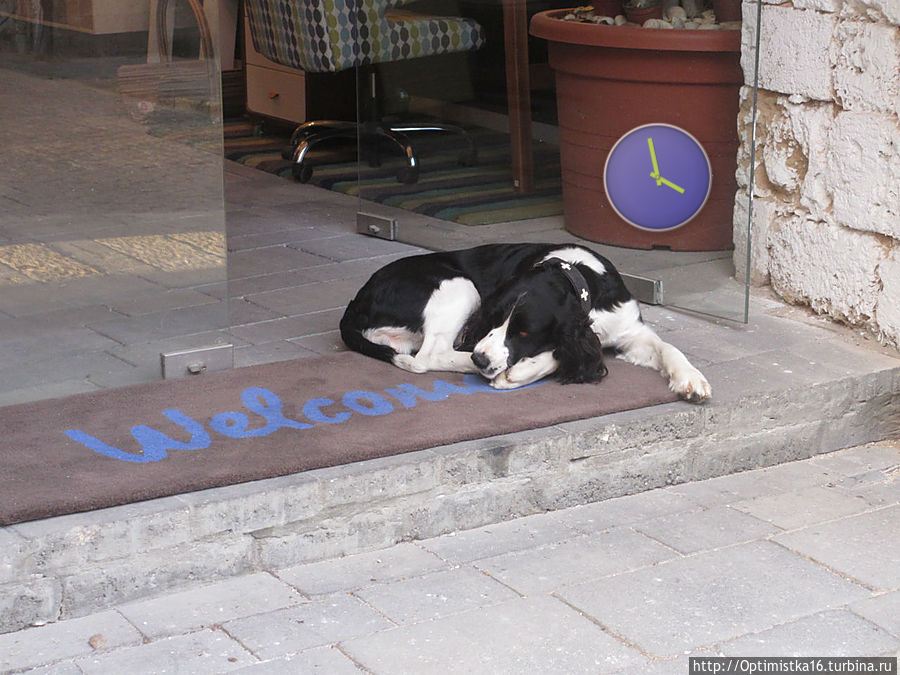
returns 3,58
